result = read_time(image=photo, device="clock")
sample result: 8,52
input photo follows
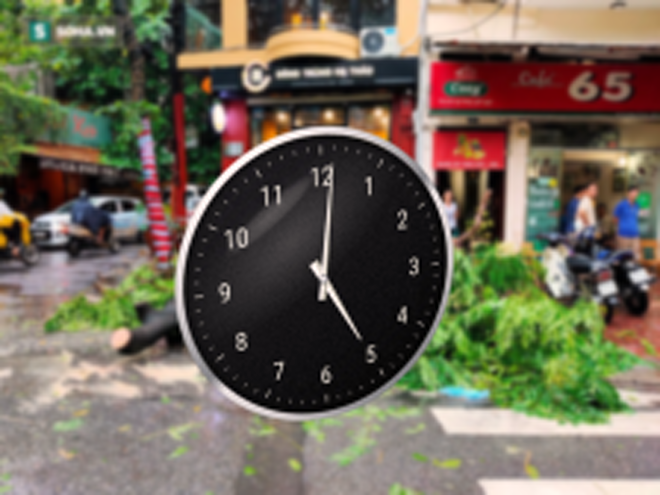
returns 5,01
